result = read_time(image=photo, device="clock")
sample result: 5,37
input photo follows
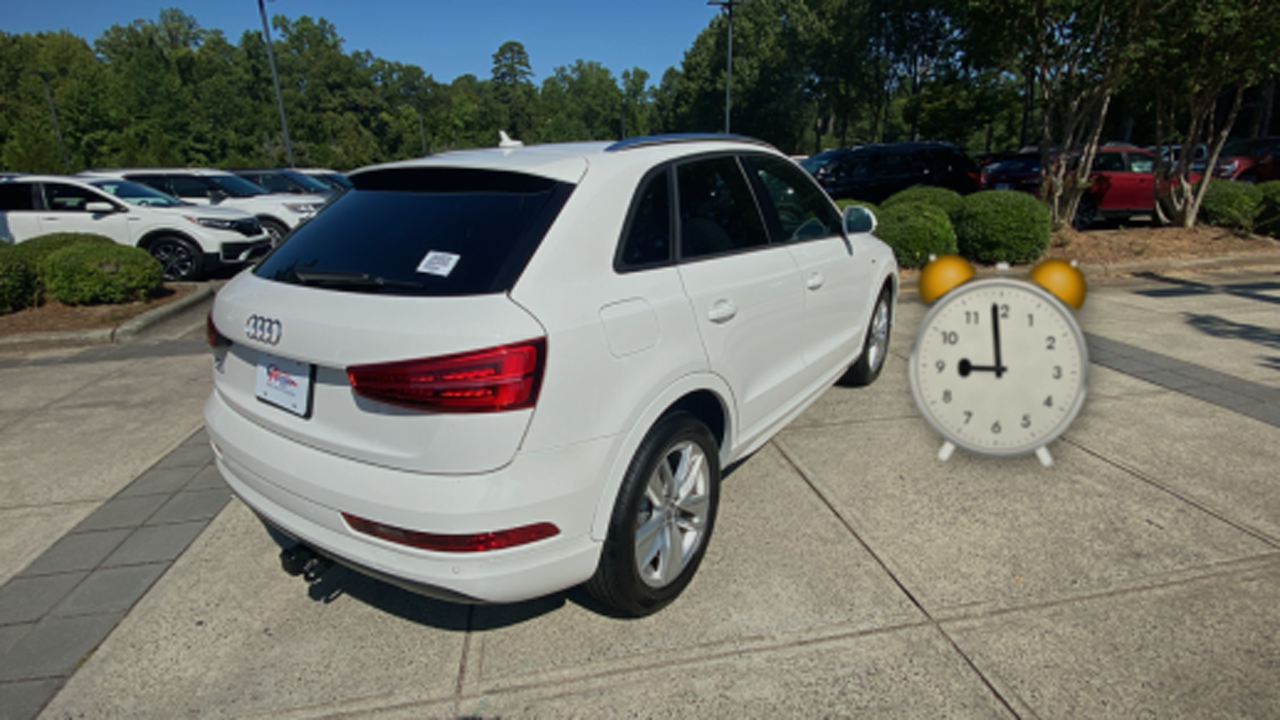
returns 8,59
